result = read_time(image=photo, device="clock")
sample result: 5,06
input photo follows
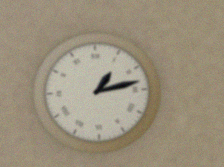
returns 1,13
